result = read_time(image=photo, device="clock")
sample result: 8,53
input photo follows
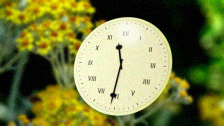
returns 11,31
